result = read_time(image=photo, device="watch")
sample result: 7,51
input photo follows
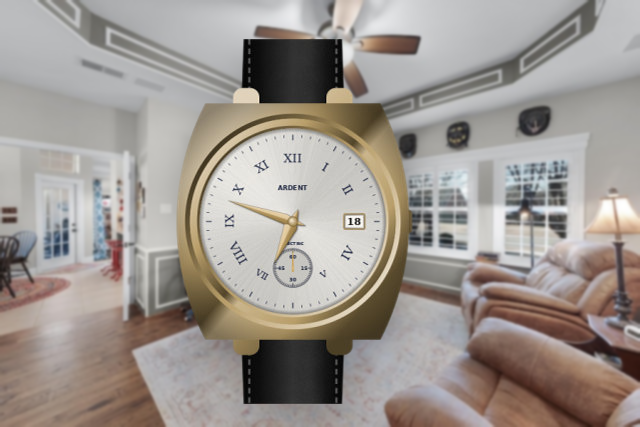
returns 6,48
